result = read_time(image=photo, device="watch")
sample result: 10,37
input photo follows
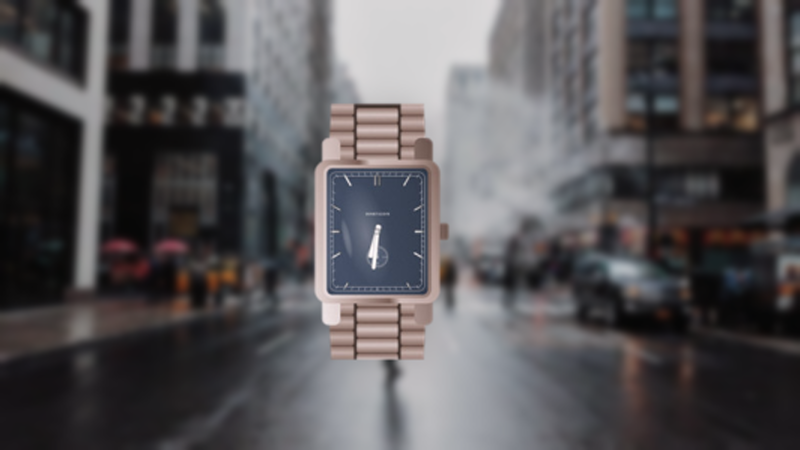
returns 6,31
